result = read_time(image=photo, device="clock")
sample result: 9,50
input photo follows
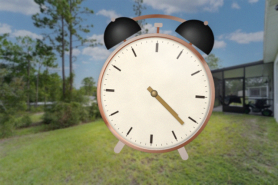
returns 4,22
